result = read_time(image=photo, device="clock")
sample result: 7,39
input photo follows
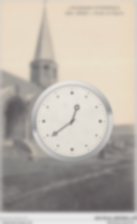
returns 12,39
